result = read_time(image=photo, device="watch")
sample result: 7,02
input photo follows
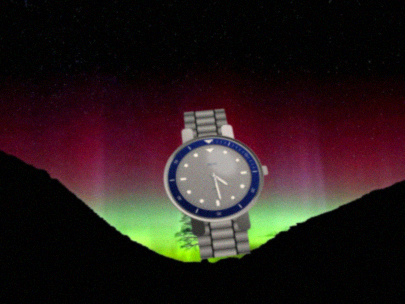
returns 4,29
